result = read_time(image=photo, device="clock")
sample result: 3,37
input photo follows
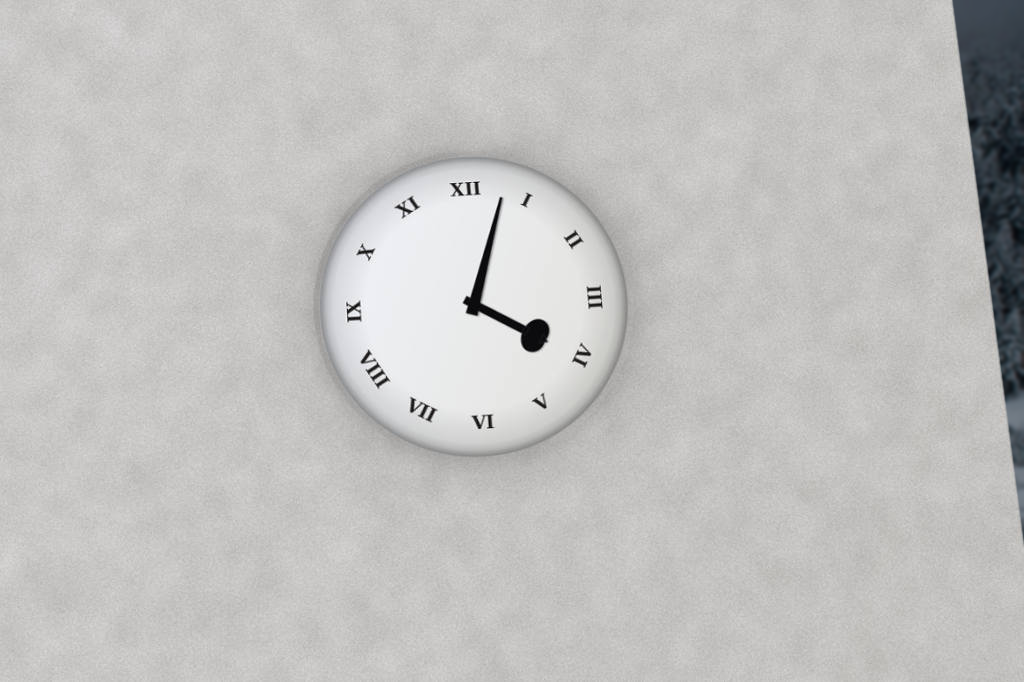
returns 4,03
